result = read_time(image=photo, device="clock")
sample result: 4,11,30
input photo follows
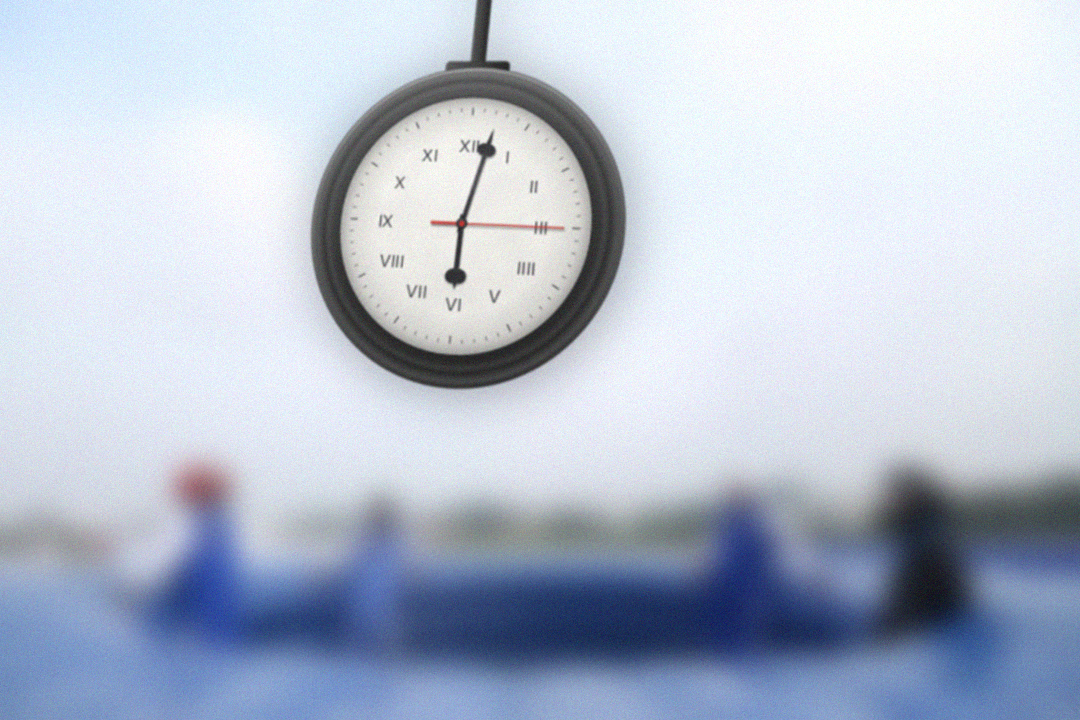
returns 6,02,15
